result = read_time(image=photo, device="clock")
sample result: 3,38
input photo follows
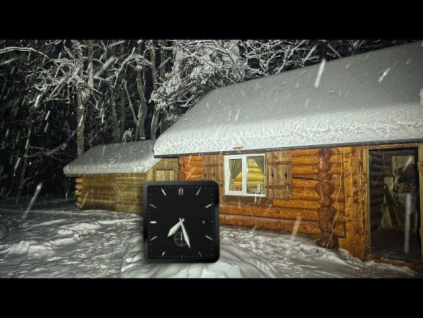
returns 7,27
